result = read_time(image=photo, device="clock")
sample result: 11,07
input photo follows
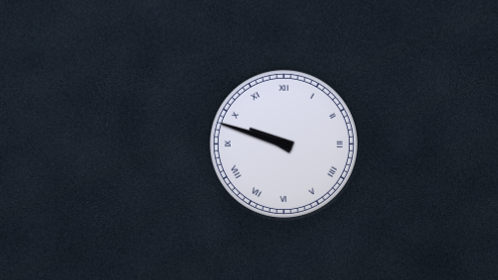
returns 9,48
